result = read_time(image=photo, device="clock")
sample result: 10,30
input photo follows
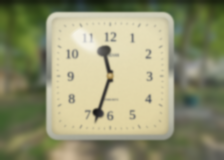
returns 11,33
